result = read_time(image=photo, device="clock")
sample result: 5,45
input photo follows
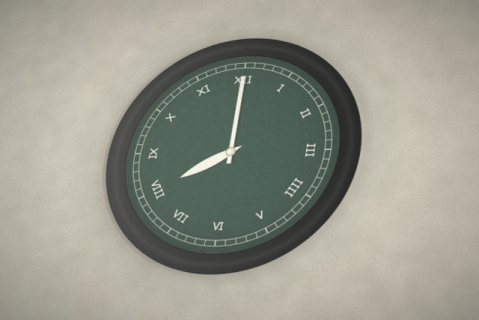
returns 8,00
